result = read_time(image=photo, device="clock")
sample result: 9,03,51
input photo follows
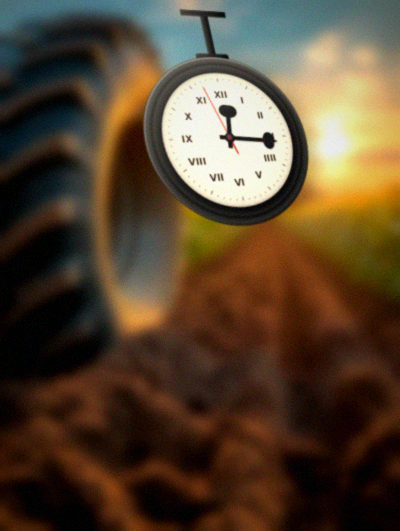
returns 12,15,57
